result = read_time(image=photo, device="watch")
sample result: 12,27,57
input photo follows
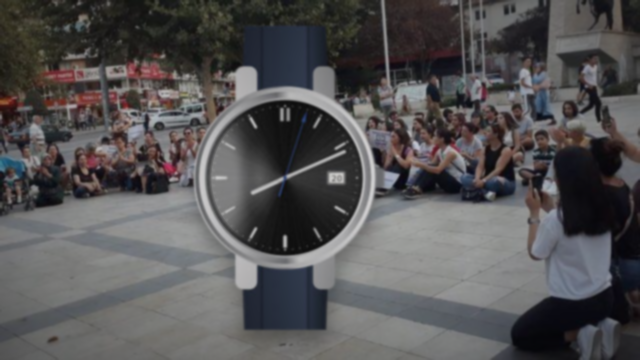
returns 8,11,03
